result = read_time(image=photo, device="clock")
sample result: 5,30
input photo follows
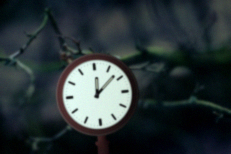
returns 12,08
